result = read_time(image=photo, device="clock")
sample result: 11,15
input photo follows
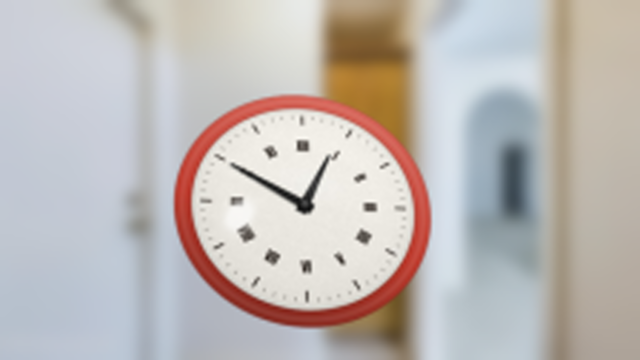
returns 12,50
